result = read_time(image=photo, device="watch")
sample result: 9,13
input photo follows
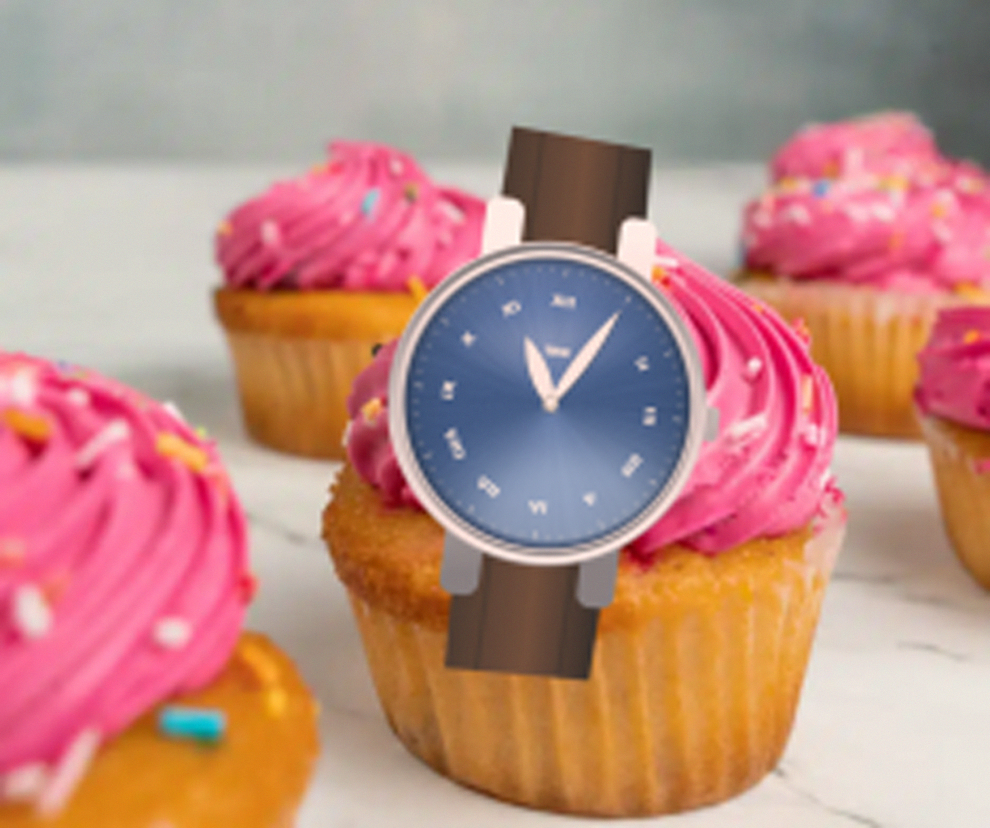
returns 11,05
